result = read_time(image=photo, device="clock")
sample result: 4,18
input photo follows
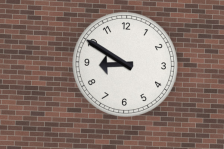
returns 8,50
